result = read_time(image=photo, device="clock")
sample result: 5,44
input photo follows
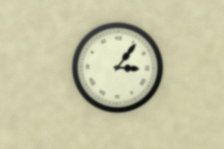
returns 3,06
